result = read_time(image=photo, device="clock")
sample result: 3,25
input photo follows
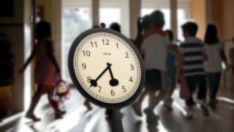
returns 5,38
